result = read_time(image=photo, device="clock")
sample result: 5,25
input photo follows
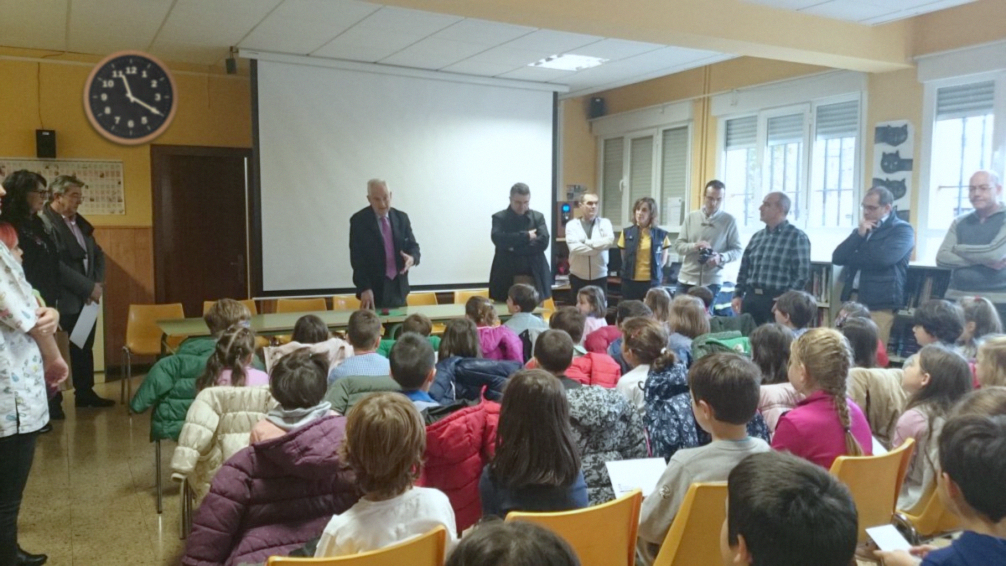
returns 11,20
